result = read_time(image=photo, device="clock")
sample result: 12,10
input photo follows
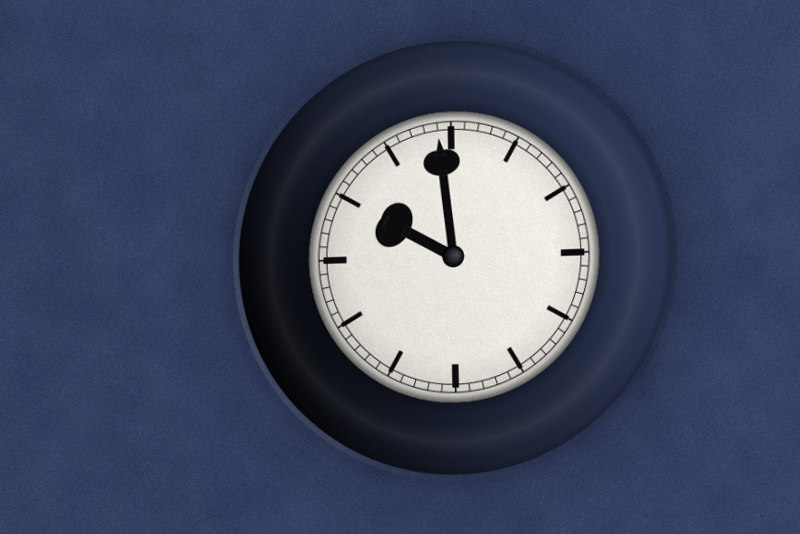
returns 9,59
